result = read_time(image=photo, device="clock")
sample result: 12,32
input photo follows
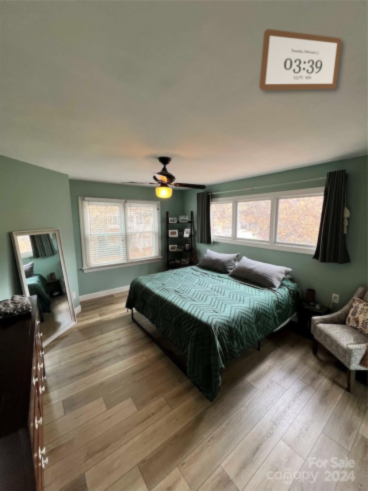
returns 3,39
